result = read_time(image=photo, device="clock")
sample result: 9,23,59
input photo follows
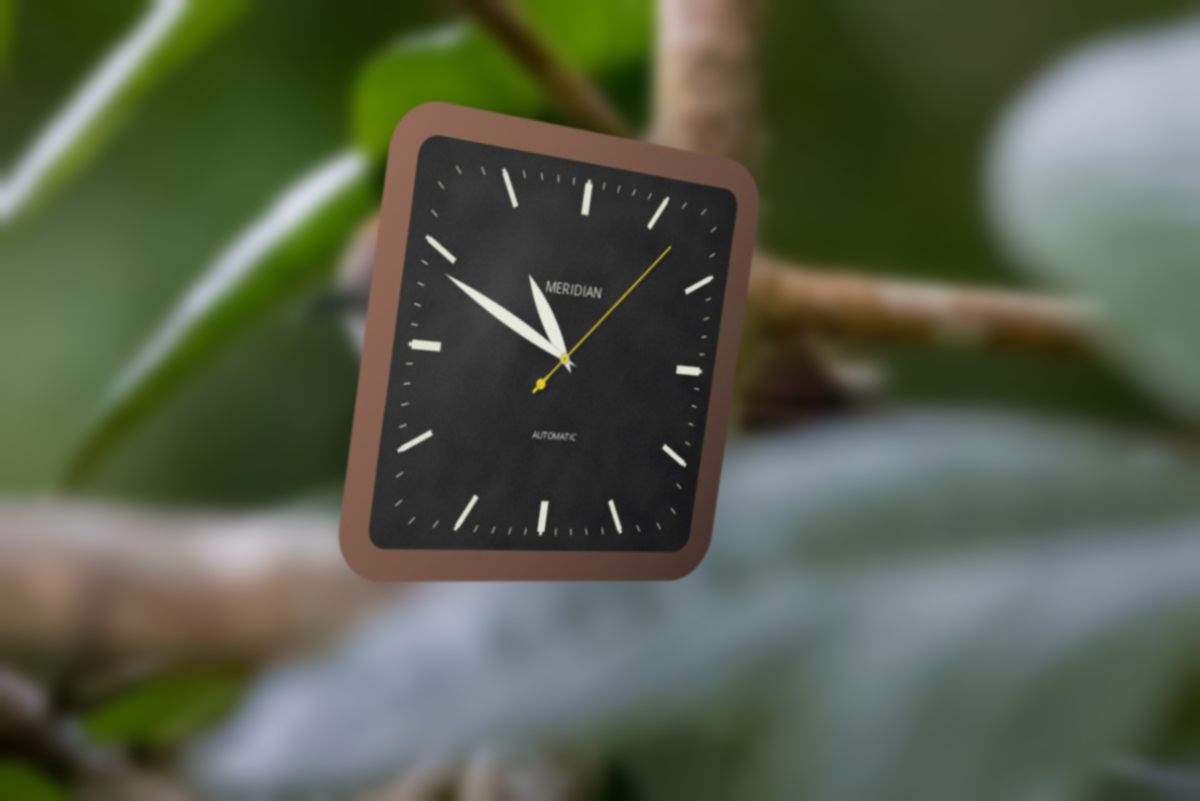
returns 10,49,07
